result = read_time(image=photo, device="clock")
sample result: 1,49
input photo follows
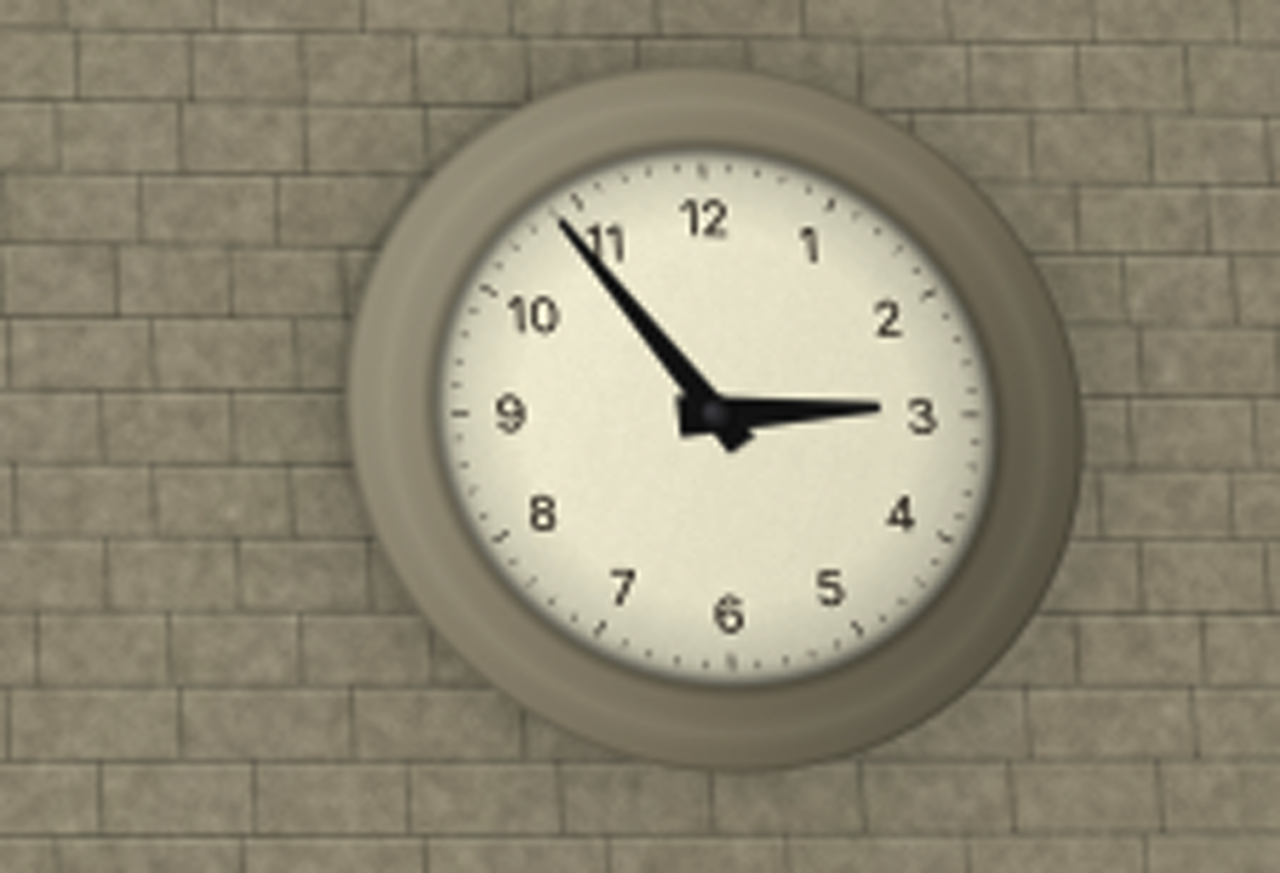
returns 2,54
